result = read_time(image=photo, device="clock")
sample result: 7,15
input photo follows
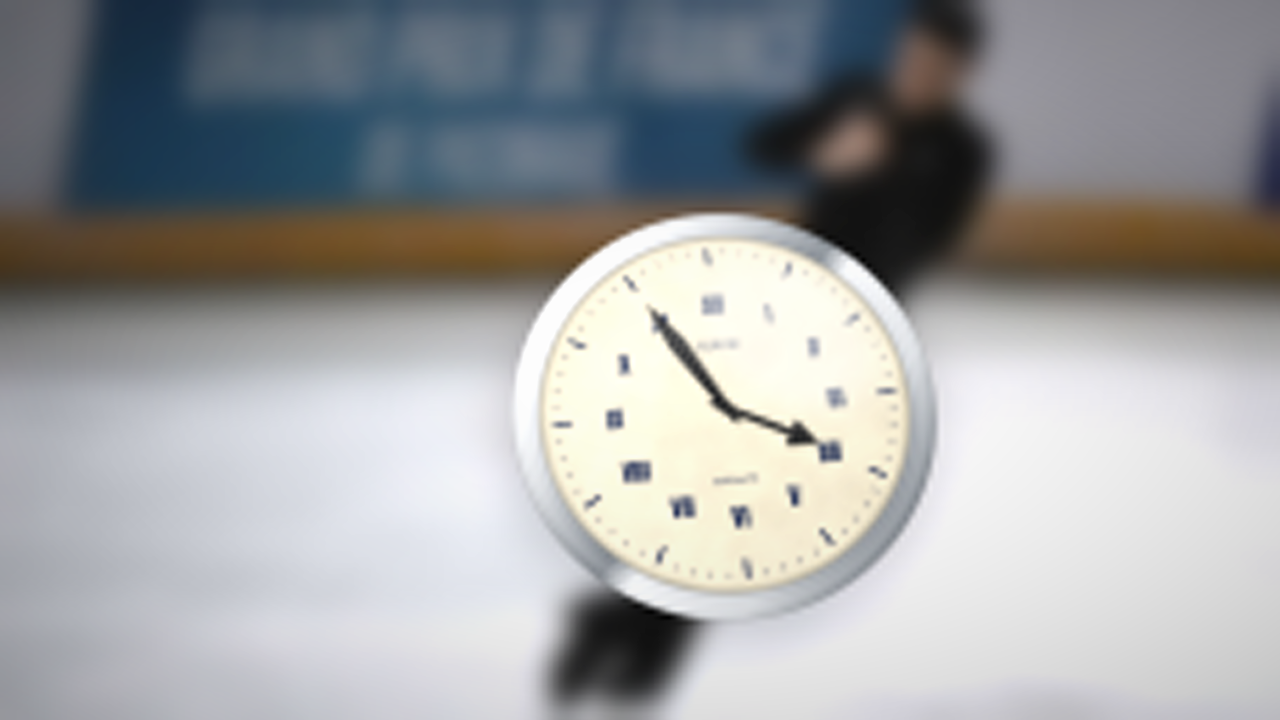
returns 3,55
